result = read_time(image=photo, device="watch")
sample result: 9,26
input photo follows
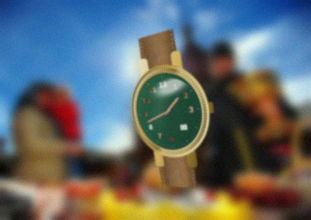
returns 1,42
